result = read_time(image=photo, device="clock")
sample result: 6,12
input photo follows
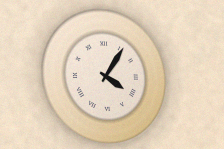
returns 4,06
